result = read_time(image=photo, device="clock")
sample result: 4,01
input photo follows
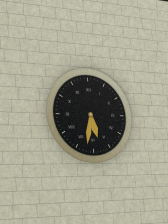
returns 5,32
